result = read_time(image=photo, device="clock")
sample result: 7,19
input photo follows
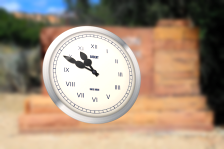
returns 10,49
